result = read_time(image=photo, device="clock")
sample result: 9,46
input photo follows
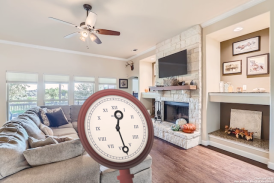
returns 12,28
